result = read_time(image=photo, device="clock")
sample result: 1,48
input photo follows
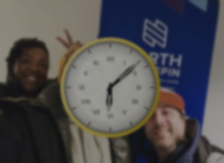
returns 6,08
